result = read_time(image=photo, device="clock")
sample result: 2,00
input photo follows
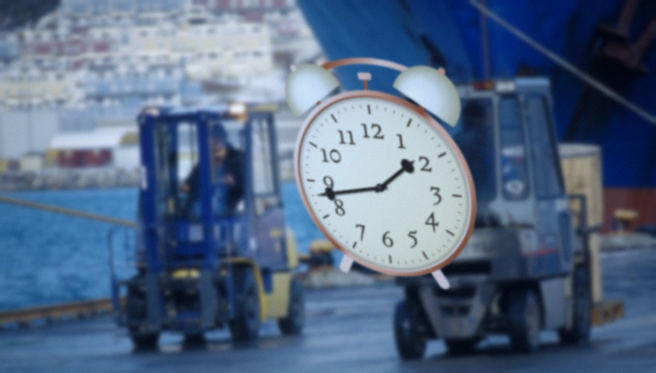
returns 1,43
